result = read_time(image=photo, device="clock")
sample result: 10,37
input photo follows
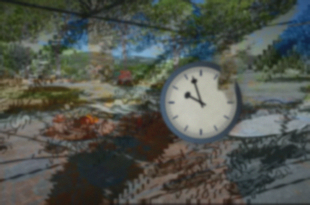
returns 9,57
